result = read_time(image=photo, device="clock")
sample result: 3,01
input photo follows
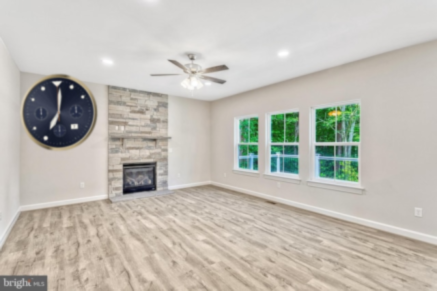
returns 7,01
